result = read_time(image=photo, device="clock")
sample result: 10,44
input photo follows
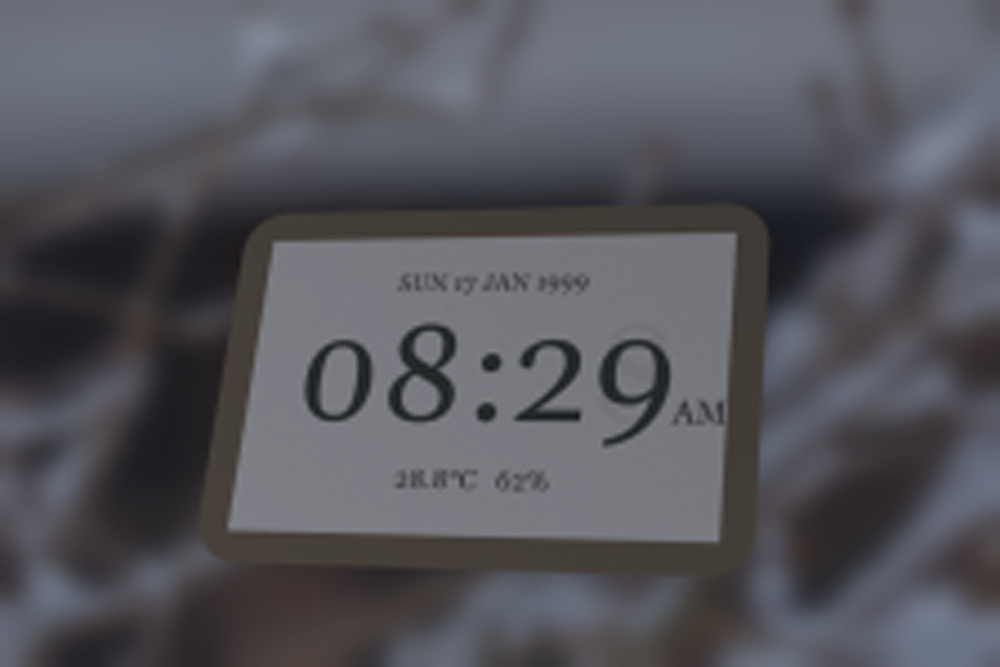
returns 8,29
